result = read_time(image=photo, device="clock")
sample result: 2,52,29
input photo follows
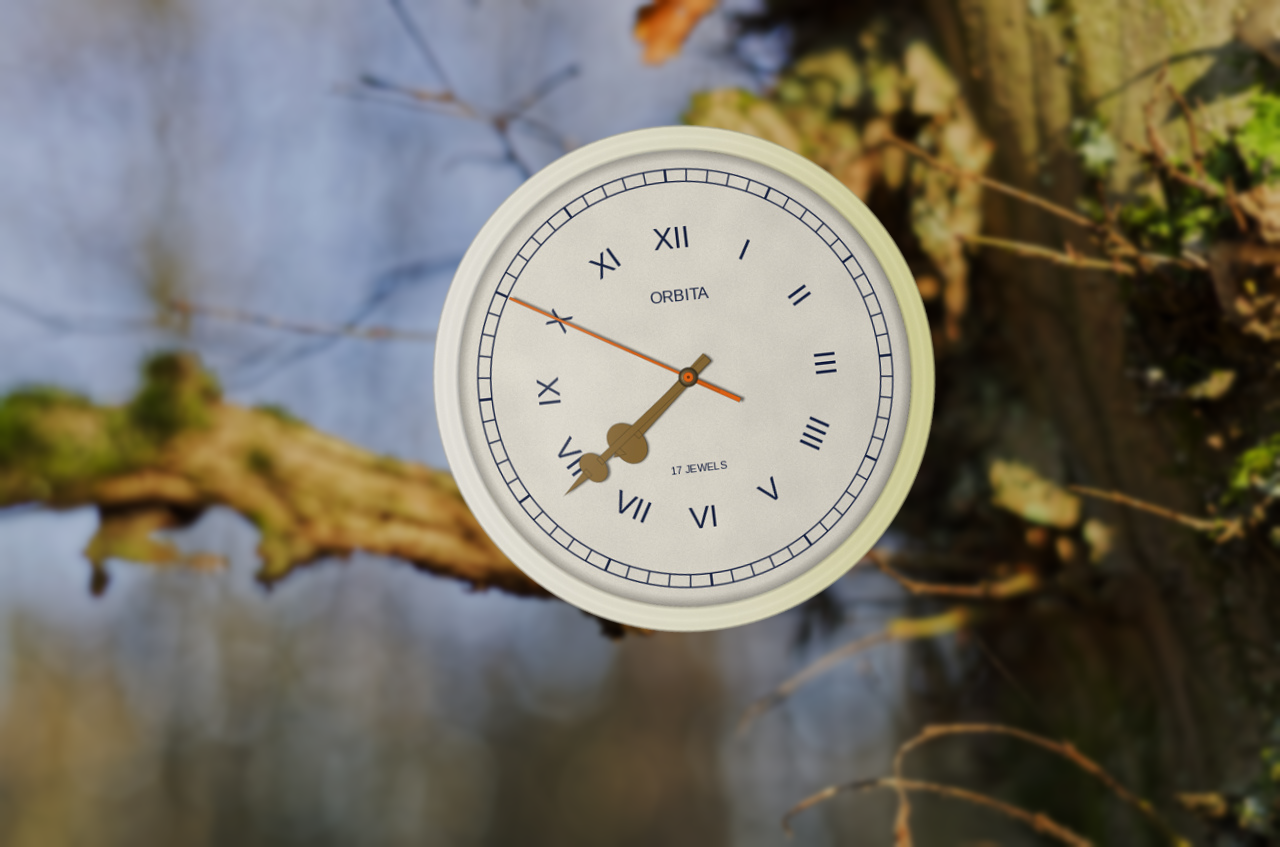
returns 7,38,50
